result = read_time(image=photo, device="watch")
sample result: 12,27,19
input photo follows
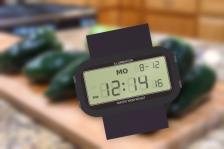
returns 12,14,16
